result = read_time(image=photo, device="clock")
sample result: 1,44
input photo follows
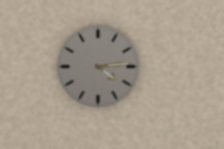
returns 4,14
